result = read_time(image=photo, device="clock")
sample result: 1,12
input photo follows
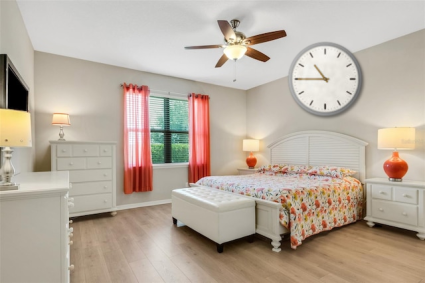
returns 10,45
